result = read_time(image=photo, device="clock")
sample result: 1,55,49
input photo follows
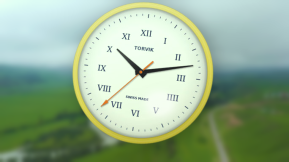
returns 10,12,37
